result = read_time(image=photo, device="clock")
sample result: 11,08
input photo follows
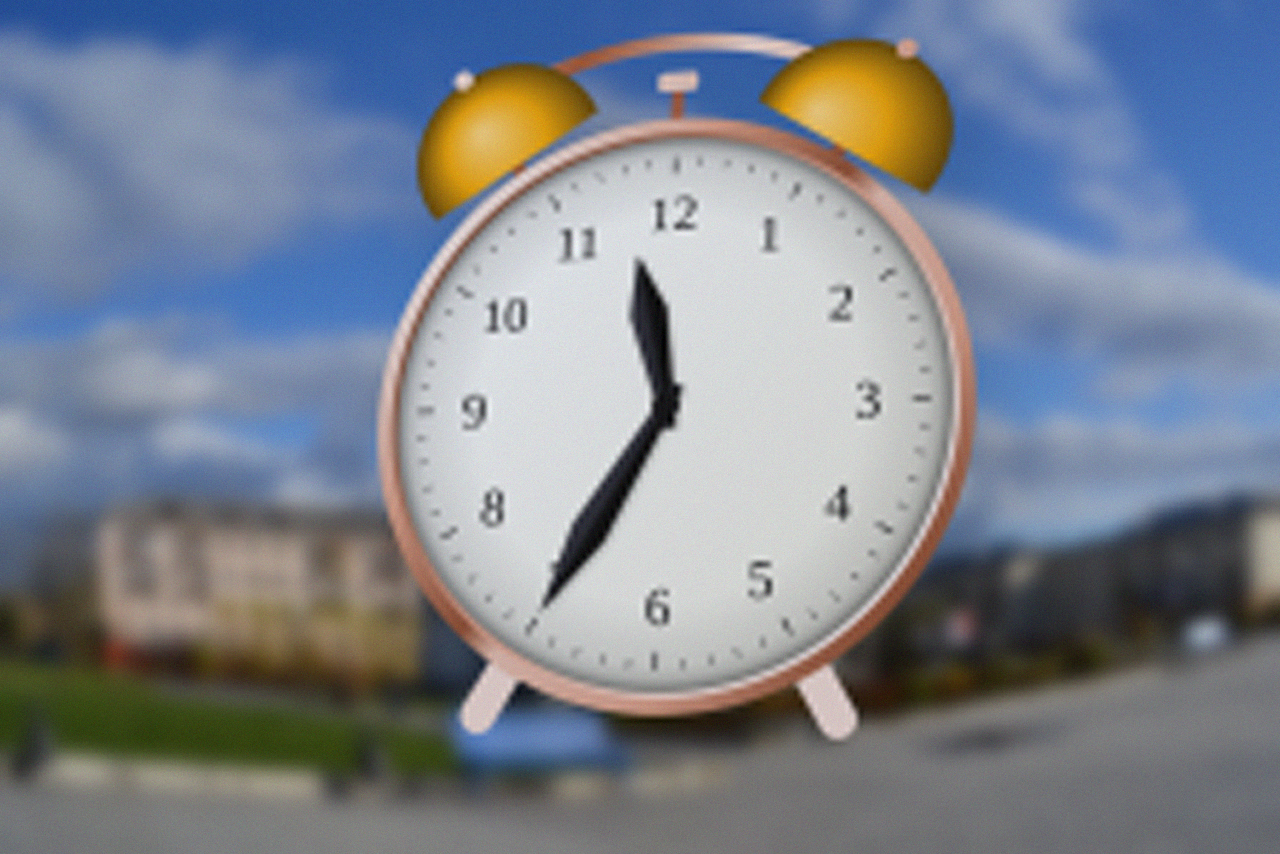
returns 11,35
